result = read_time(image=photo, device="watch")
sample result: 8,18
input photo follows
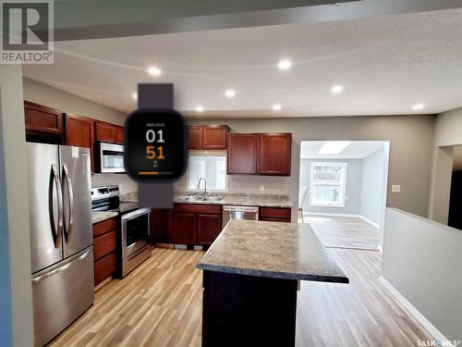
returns 1,51
